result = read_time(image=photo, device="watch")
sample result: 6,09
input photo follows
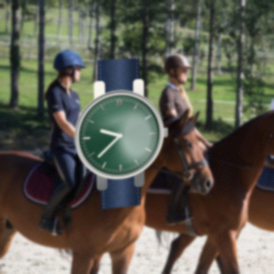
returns 9,38
